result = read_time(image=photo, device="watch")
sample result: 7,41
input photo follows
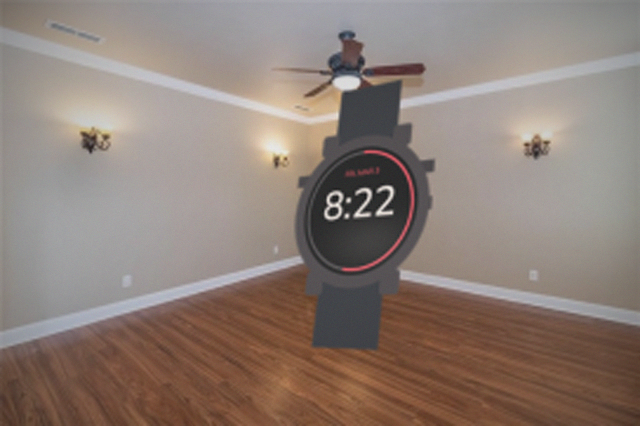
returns 8,22
